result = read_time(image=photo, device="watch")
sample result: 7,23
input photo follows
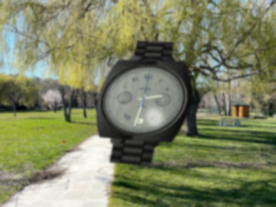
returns 2,31
